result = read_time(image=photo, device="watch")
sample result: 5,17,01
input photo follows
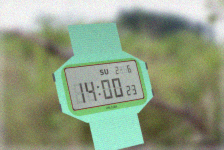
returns 14,00,23
